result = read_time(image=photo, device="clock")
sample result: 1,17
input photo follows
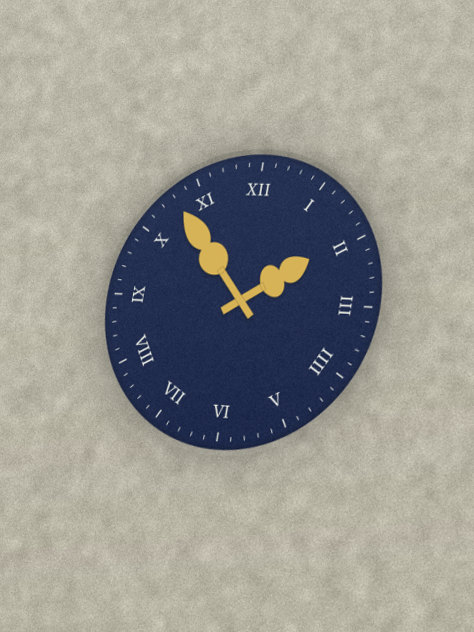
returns 1,53
